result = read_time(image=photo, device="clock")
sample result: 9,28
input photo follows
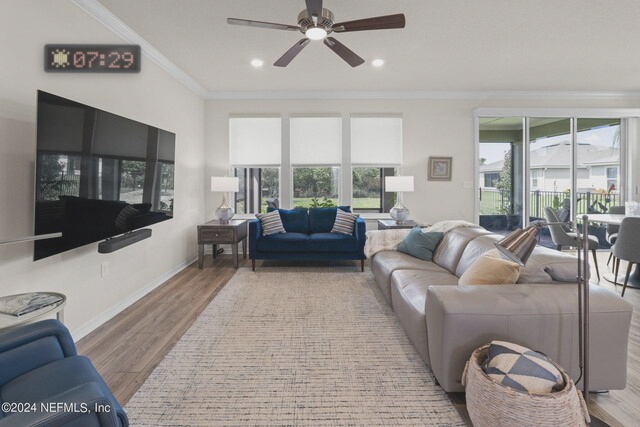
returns 7,29
